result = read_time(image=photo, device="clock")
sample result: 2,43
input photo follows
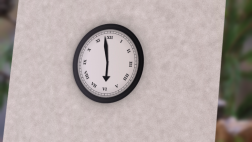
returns 5,58
